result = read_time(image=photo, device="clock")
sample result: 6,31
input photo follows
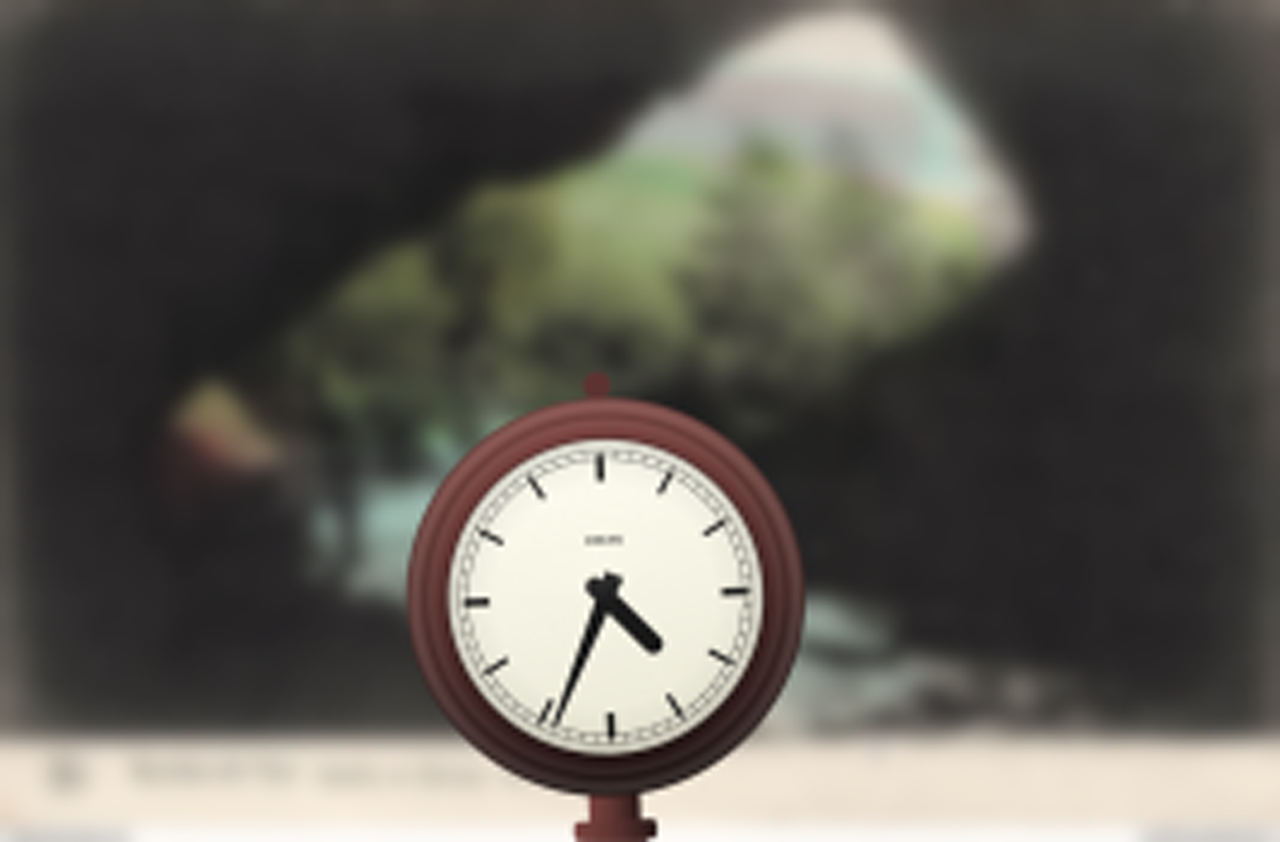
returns 4,34
